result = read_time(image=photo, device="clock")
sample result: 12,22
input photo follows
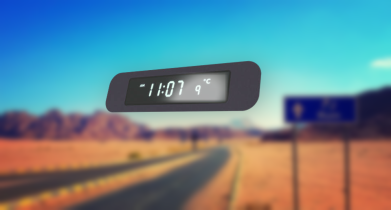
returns 11,07
